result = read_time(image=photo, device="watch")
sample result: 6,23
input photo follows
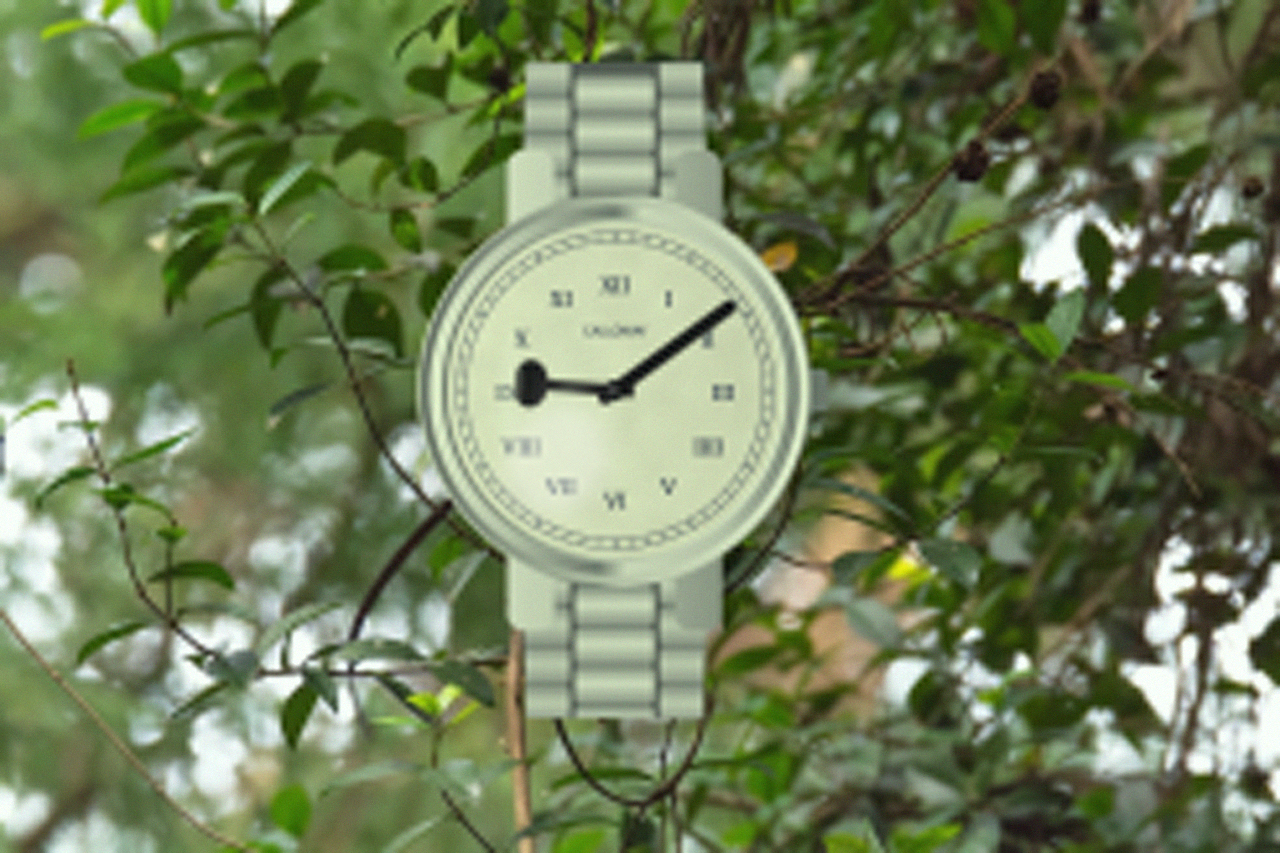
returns 9,09
